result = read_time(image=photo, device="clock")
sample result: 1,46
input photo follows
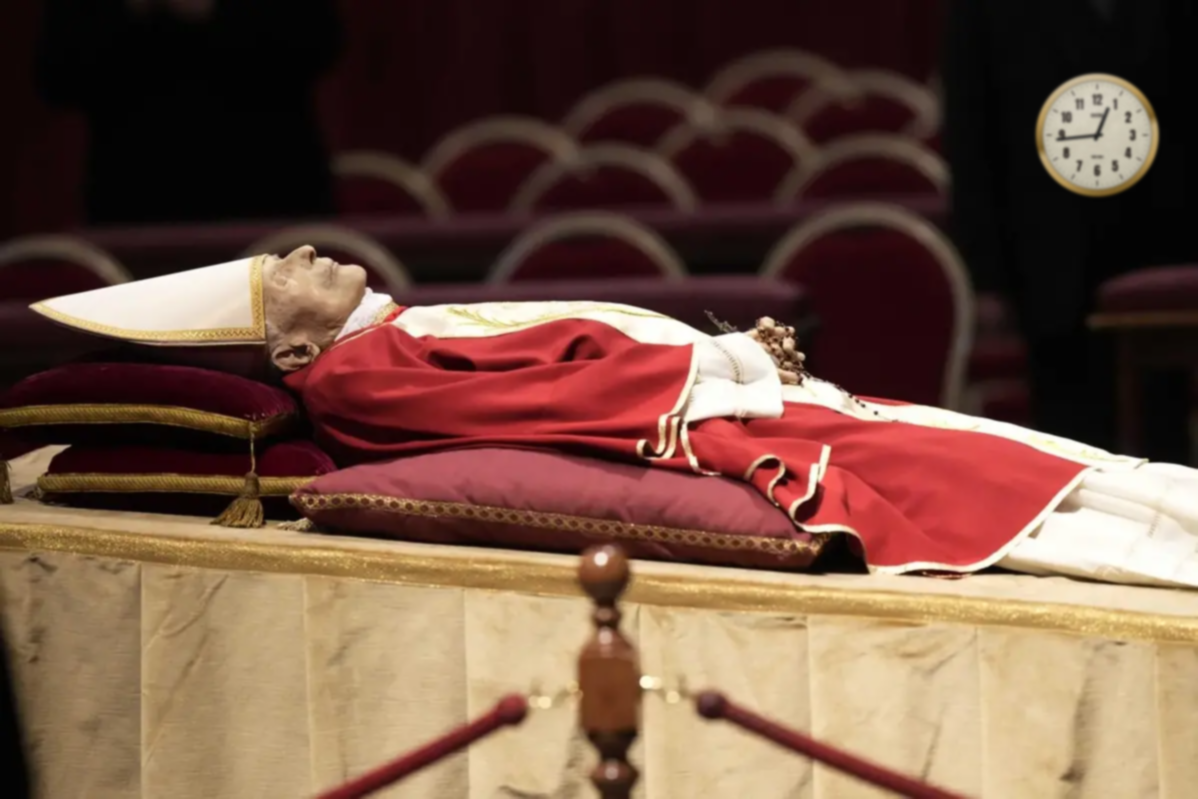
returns 12,44
